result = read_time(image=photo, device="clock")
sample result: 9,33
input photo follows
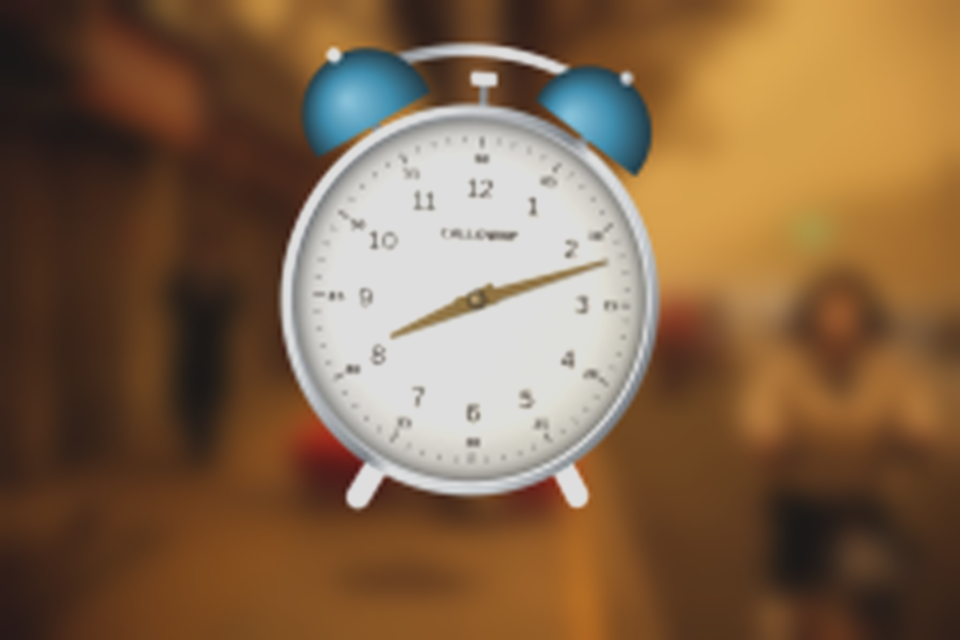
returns 8,12
